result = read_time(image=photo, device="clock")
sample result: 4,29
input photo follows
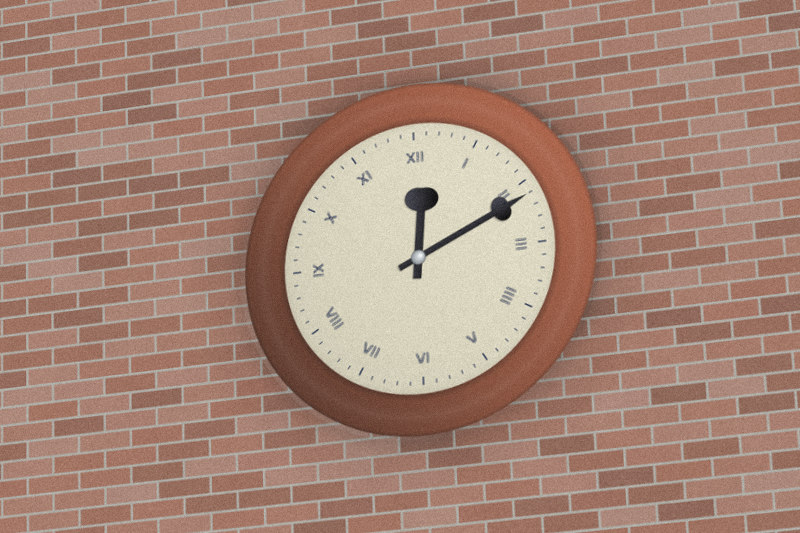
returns 12,11
